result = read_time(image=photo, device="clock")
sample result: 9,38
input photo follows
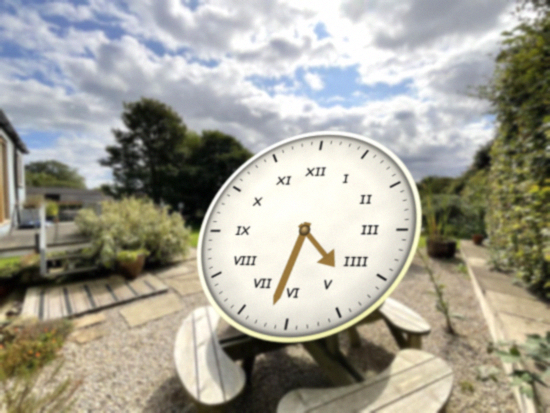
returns 4,32
